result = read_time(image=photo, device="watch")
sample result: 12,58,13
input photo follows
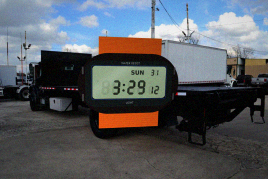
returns 3,29,12
